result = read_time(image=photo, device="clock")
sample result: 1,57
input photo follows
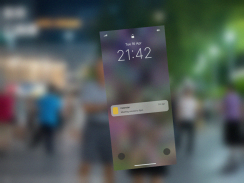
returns 21,42
